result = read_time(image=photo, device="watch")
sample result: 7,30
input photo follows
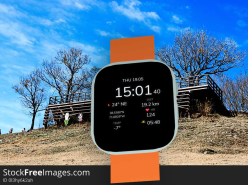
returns 15,01
